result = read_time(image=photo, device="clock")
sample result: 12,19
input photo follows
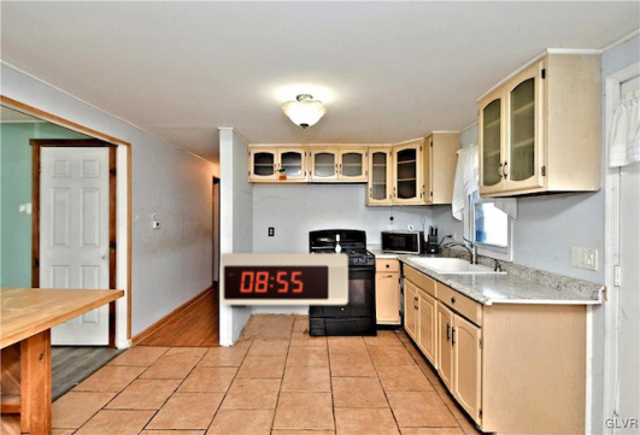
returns 8,55
